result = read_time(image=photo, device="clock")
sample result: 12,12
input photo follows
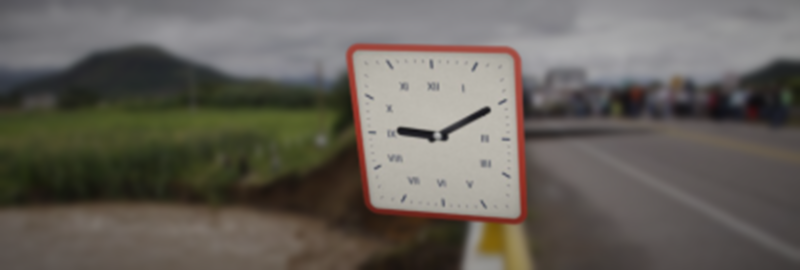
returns 9,10
